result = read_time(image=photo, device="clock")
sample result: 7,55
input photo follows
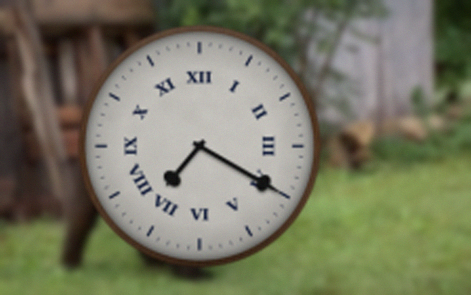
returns 7,20
